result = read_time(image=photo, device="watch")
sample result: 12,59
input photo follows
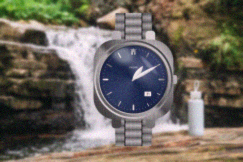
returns 1,10
